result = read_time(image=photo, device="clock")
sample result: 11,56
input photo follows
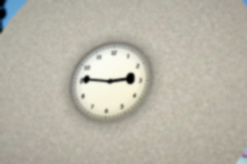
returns 2,46
